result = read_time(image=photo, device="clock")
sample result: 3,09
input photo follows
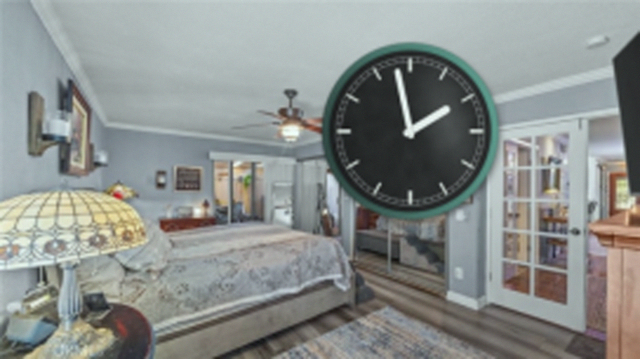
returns 1,58
